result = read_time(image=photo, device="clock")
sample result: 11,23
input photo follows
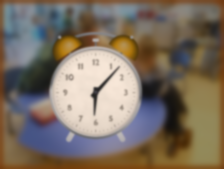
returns 6,07
